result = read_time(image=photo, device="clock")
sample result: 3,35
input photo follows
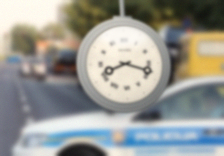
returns 8,18
